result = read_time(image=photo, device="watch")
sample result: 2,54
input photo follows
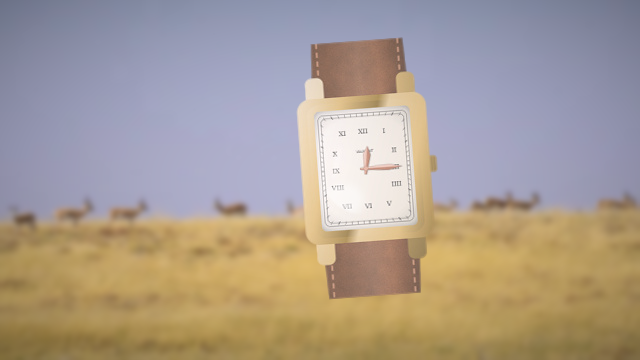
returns 12,15
